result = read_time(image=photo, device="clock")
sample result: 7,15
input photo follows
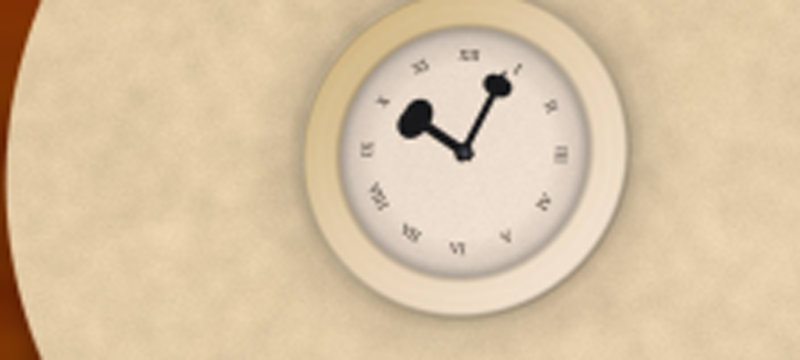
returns 10,04
